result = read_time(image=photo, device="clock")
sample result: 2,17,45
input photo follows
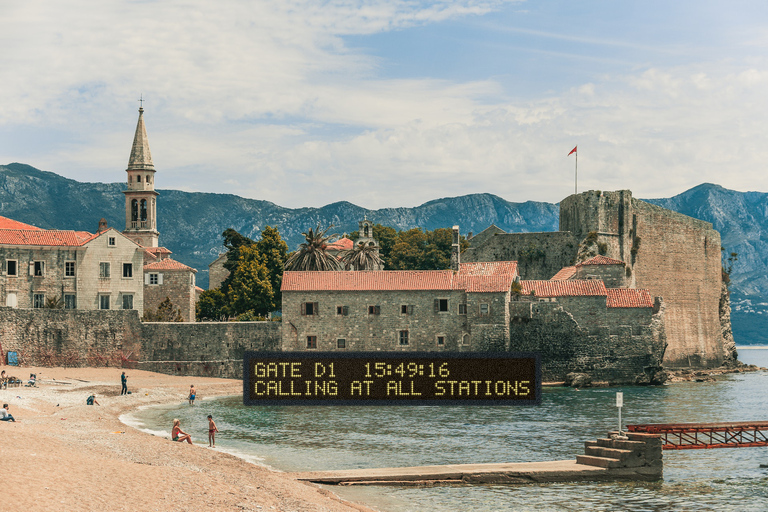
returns 15,49,16
